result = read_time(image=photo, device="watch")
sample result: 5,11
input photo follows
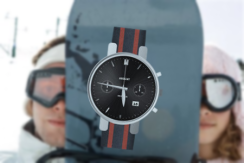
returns 5,46
